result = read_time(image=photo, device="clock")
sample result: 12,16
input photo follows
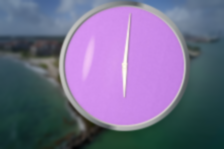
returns 6,01
